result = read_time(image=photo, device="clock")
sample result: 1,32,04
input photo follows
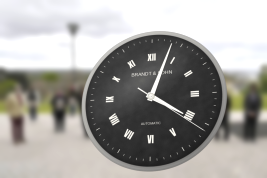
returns 4,03,21
